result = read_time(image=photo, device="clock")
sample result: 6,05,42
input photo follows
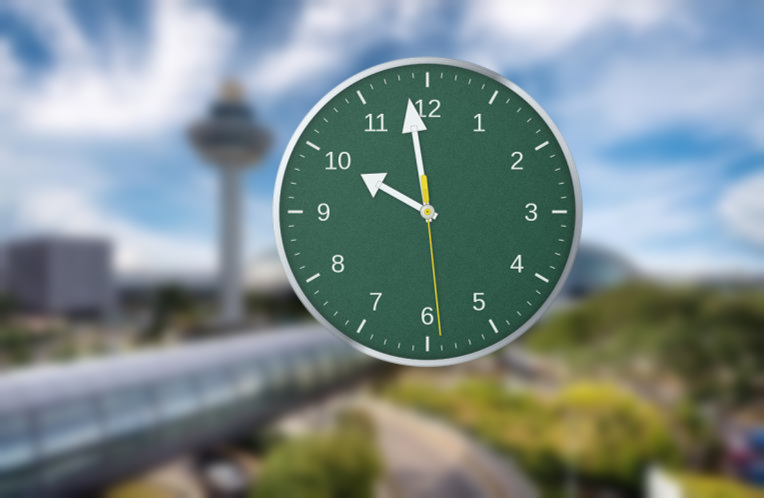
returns 9,58,29
